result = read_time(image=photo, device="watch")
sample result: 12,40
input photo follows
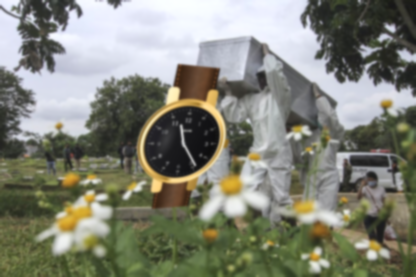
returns 11,24
